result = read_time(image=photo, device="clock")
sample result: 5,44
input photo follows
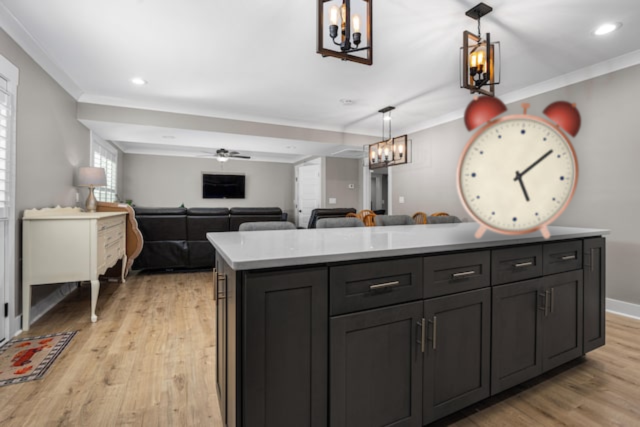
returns 5,08
